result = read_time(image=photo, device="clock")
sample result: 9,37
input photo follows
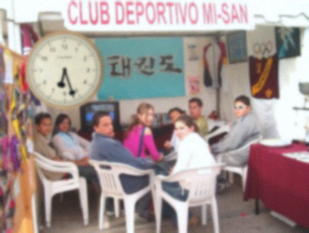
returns 6,27
